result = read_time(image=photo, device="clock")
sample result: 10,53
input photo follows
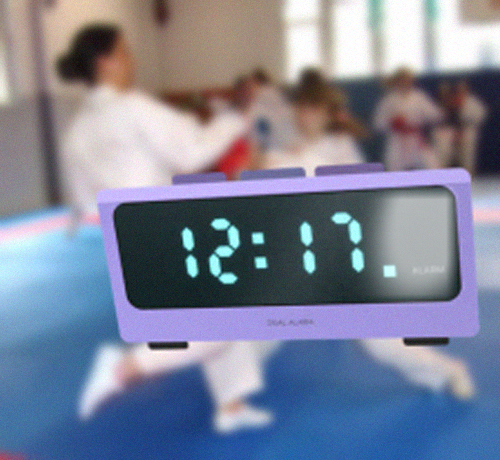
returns 12,17
